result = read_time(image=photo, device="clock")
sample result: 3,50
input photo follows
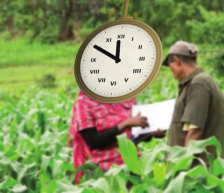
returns 11,50
